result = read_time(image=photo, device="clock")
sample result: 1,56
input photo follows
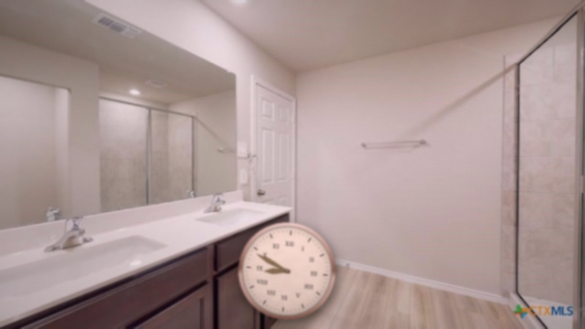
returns 8,49
